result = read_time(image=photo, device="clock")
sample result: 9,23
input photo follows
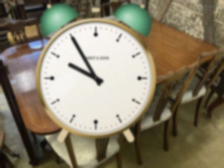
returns 9,55
